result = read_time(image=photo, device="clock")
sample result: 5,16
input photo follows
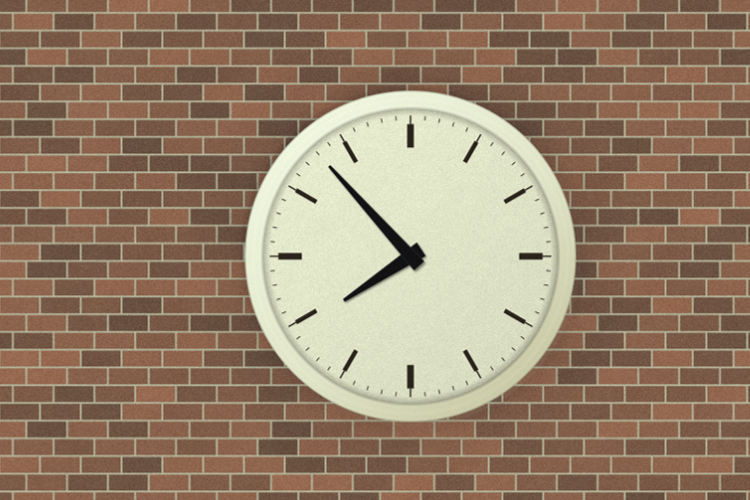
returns 7,53
